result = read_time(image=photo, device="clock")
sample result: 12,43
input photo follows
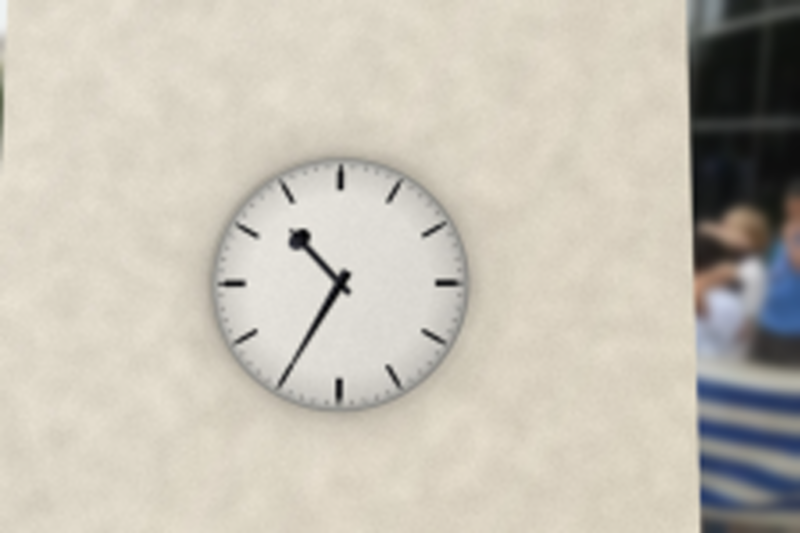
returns 10,35
